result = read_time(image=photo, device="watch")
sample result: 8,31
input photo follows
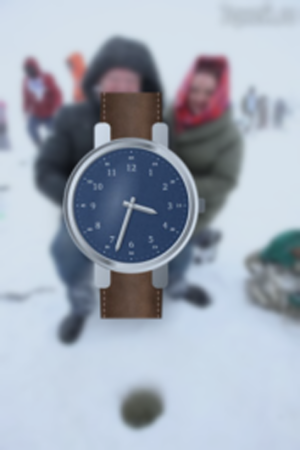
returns 3,33
